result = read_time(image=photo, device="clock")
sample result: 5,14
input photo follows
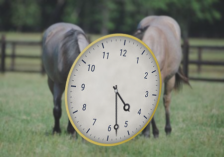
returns 4,28
